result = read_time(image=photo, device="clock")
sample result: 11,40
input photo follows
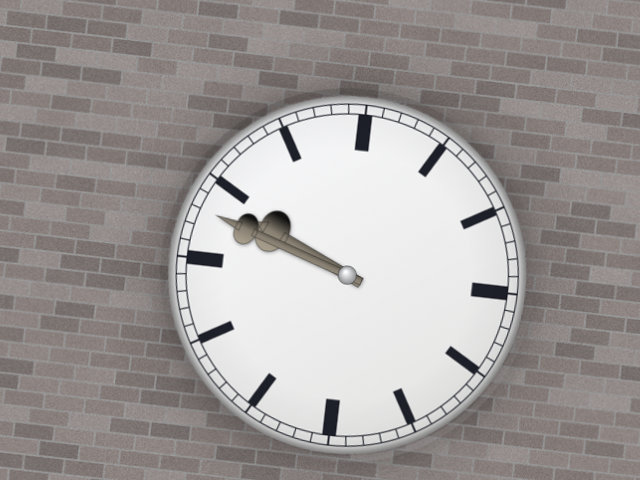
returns 9,48
